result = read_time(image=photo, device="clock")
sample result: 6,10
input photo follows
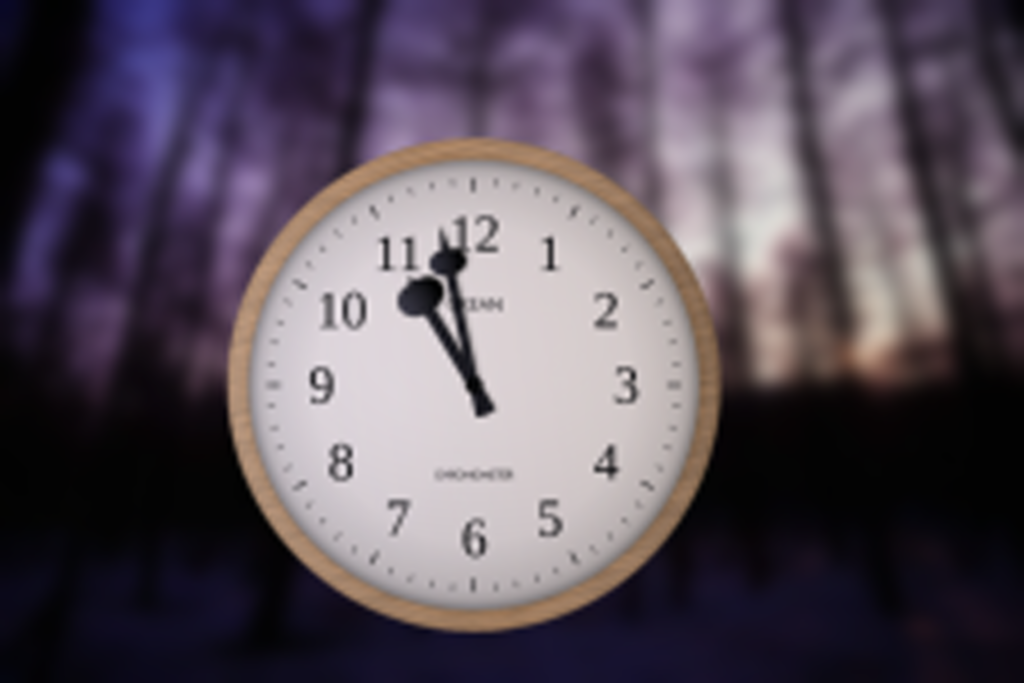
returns 10,58
